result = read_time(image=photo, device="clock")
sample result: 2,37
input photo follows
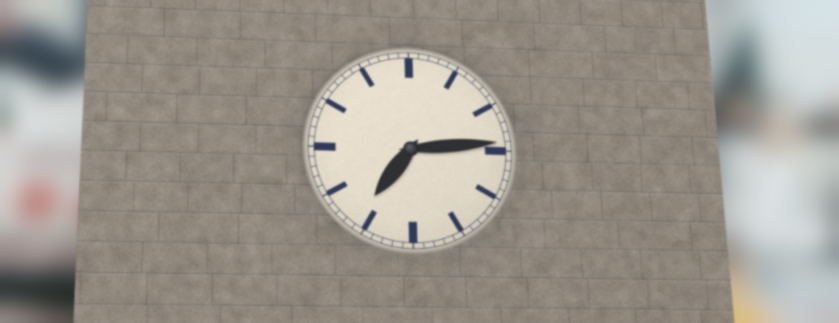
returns 7,14
